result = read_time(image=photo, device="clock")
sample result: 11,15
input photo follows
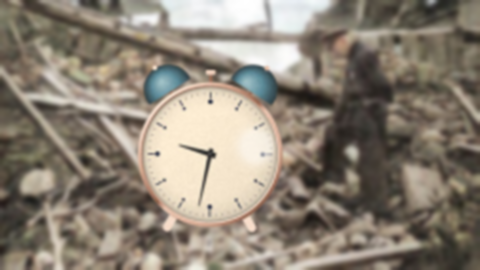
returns 9,32
